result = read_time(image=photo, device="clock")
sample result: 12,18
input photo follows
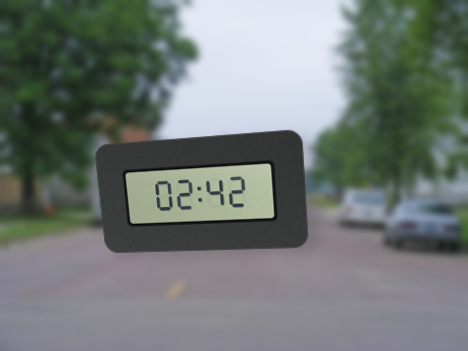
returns 2,42
